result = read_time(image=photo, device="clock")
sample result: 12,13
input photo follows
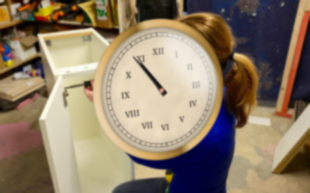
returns 10,54
